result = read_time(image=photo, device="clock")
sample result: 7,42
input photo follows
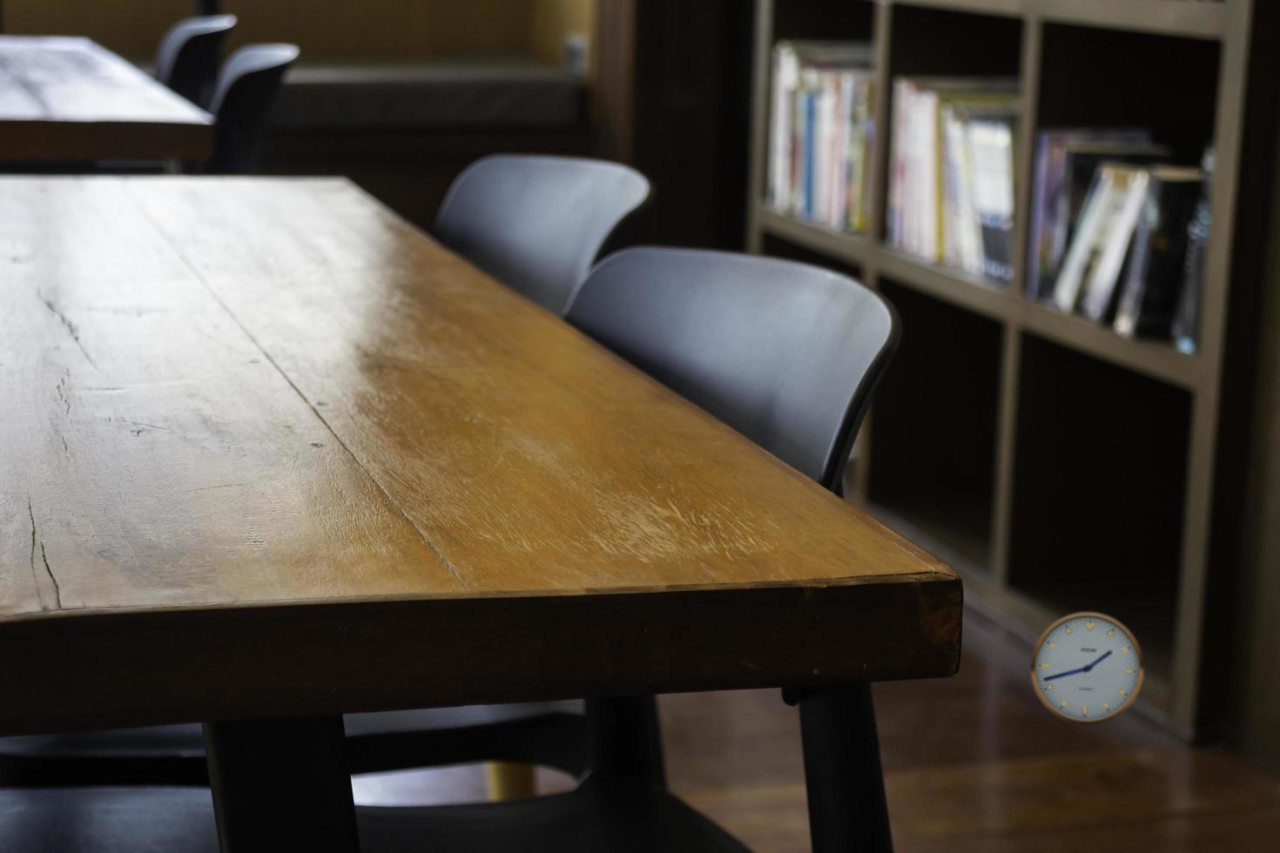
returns 1,42
